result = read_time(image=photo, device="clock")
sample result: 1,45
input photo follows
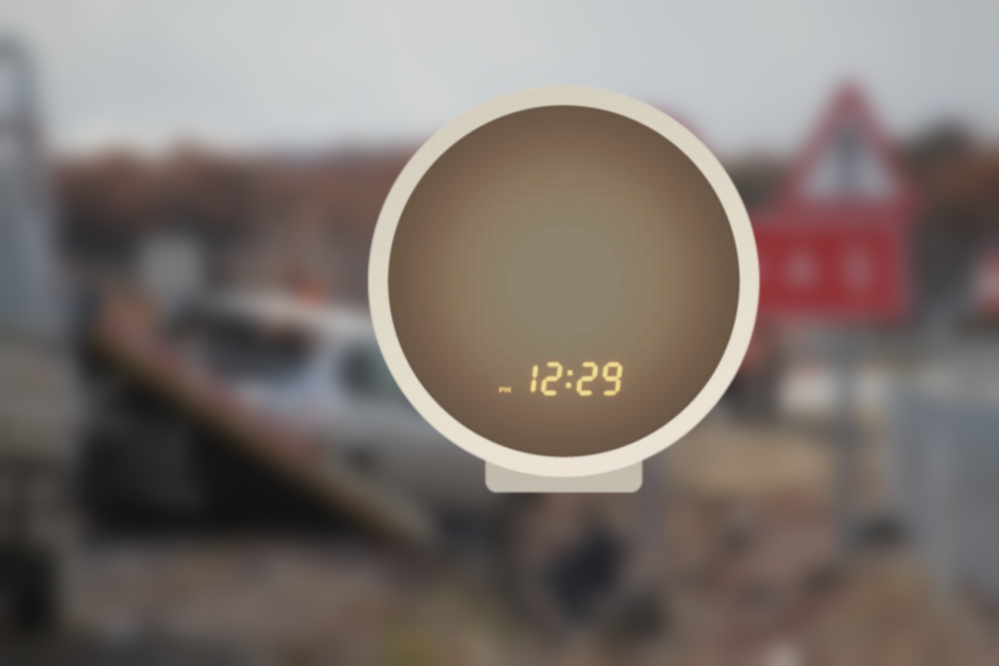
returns 12,29
